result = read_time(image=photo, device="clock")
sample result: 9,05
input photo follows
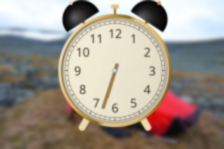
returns 6,33
